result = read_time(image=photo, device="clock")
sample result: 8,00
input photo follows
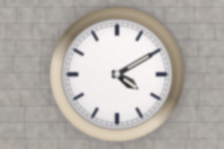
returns 4,10
